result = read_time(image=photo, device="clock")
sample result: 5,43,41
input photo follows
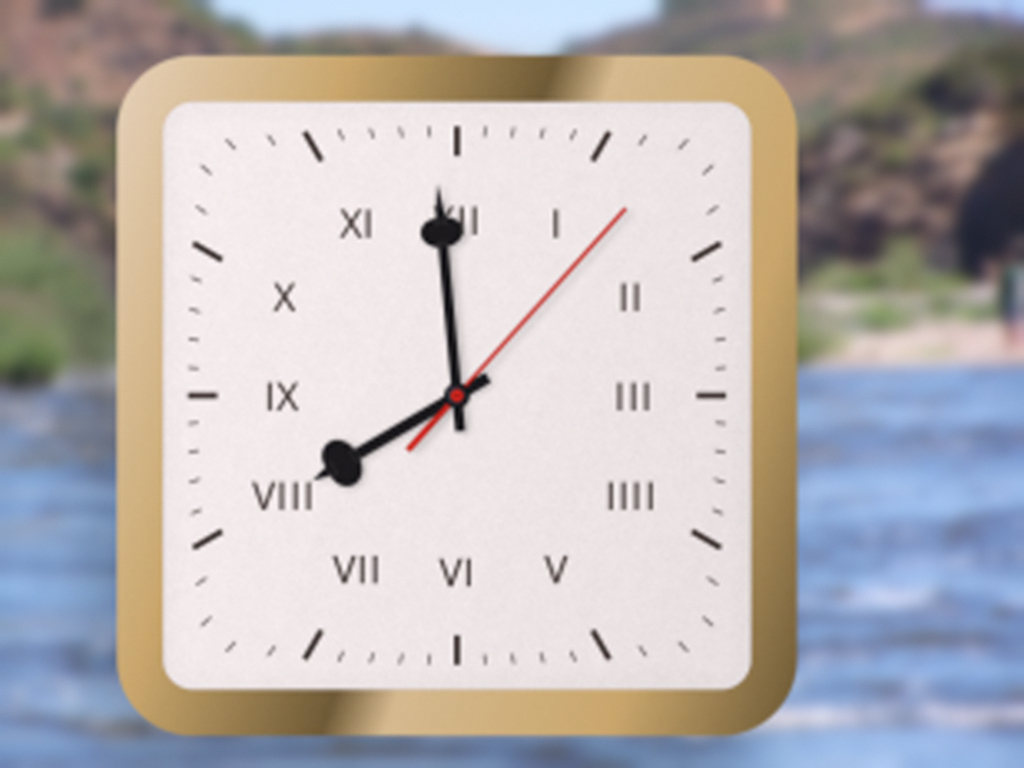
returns 7,59,07
